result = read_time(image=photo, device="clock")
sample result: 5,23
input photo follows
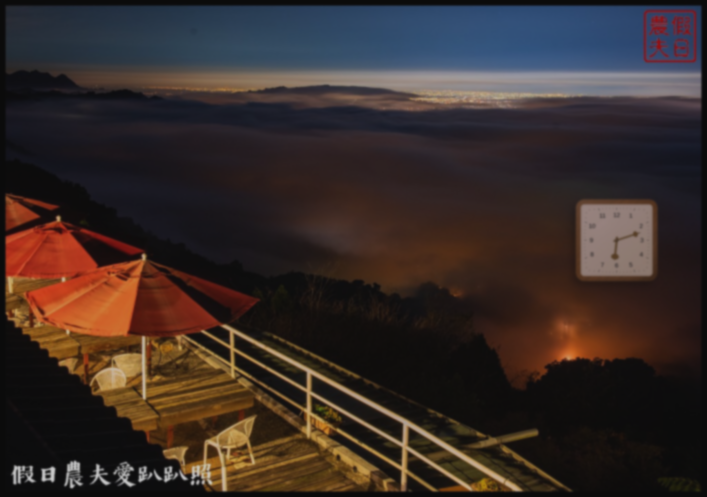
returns 6,12
